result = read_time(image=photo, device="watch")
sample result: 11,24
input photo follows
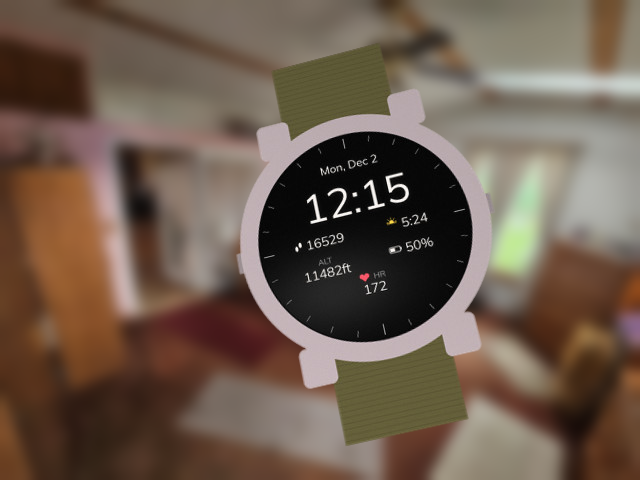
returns 12,15
